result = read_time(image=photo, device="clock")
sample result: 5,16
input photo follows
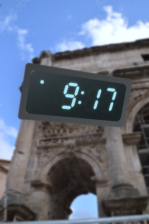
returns 9,17
